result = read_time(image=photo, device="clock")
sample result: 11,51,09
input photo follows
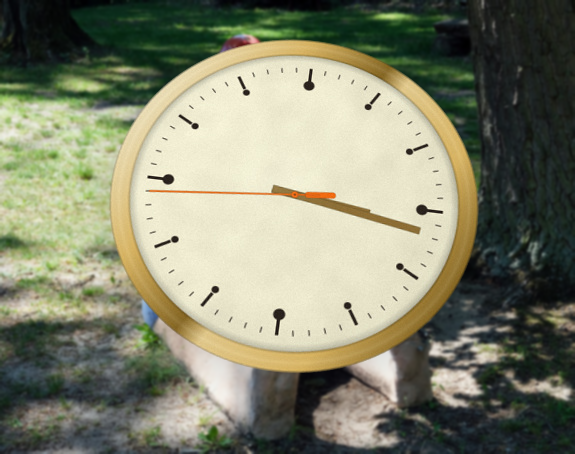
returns 3,16,44
